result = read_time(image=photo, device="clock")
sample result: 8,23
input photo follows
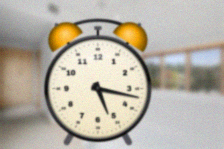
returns 5,17
